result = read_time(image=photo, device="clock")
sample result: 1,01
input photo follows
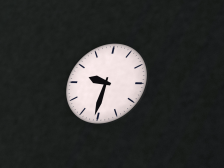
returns 9,31
